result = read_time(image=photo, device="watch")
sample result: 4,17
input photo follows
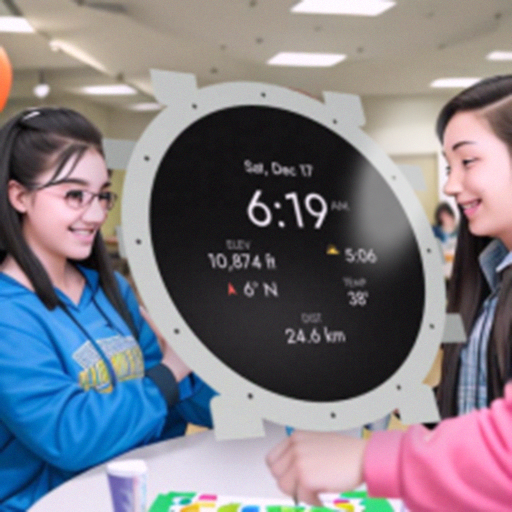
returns 6,19
